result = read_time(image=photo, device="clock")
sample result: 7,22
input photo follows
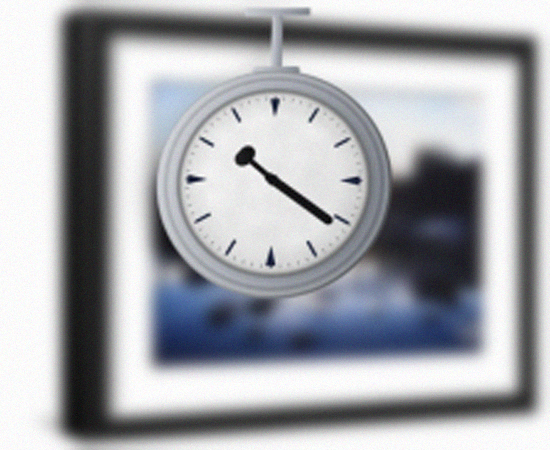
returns 10,21
